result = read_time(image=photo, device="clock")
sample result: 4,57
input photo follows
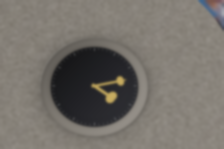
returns 4,13
